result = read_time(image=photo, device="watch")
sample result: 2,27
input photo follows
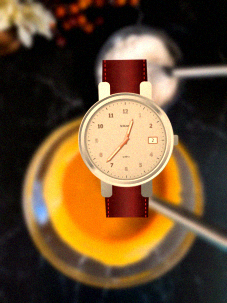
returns 12,37
